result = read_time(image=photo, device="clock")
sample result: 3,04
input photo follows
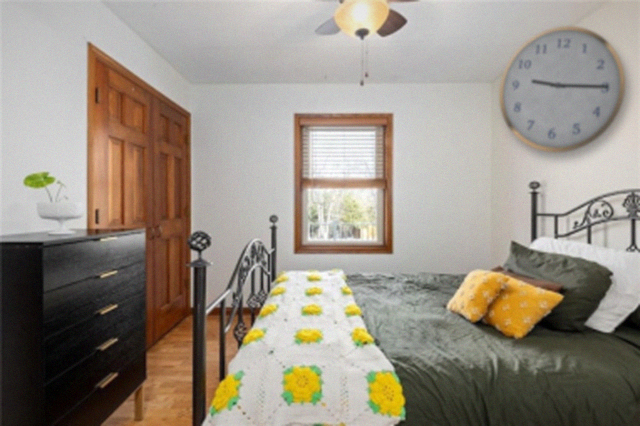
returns 9,15
